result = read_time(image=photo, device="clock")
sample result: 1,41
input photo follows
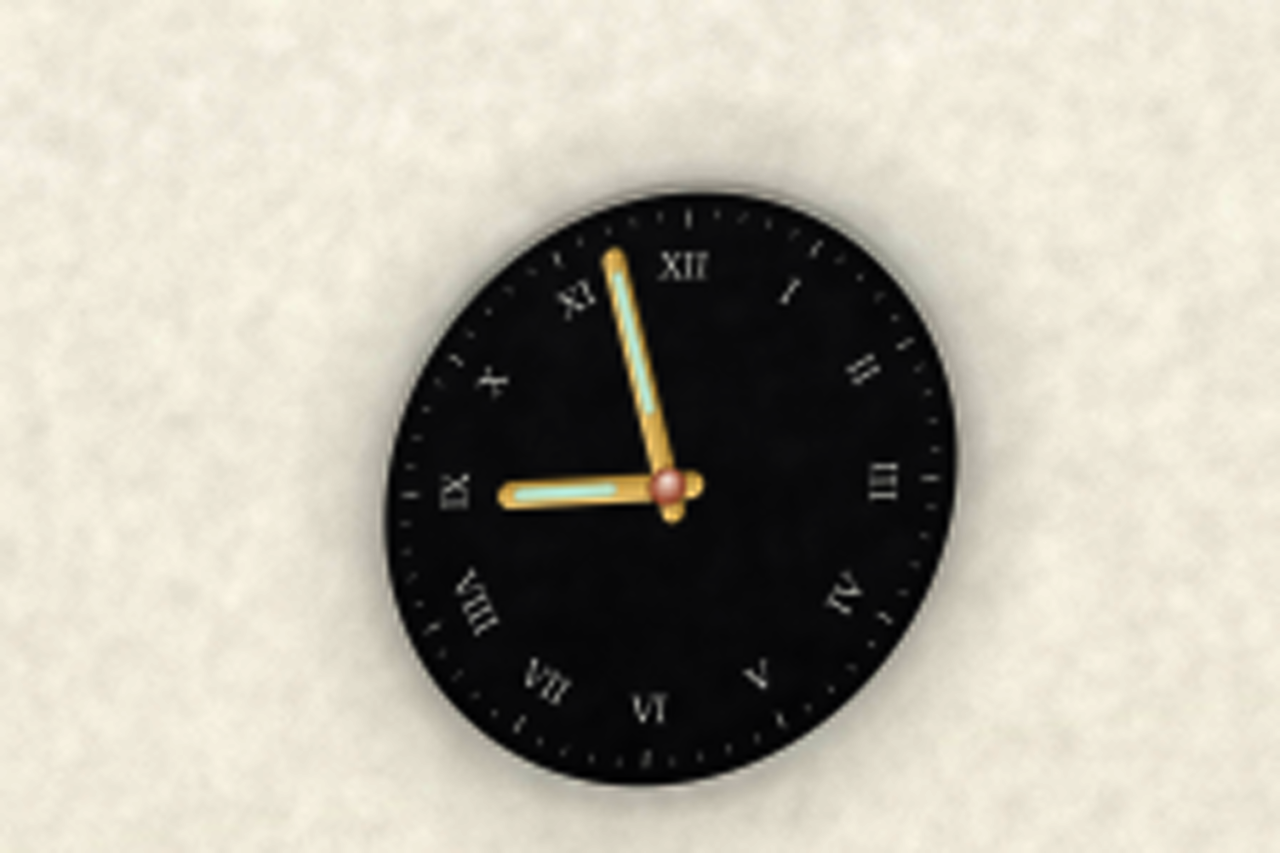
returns 8,57
